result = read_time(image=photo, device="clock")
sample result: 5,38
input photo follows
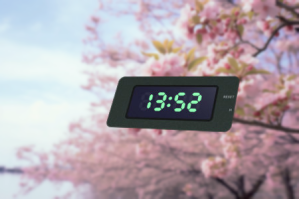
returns 13,52
